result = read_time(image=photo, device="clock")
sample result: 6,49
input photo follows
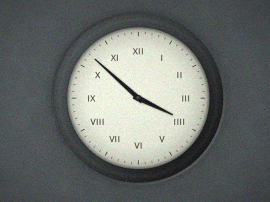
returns 3,52
